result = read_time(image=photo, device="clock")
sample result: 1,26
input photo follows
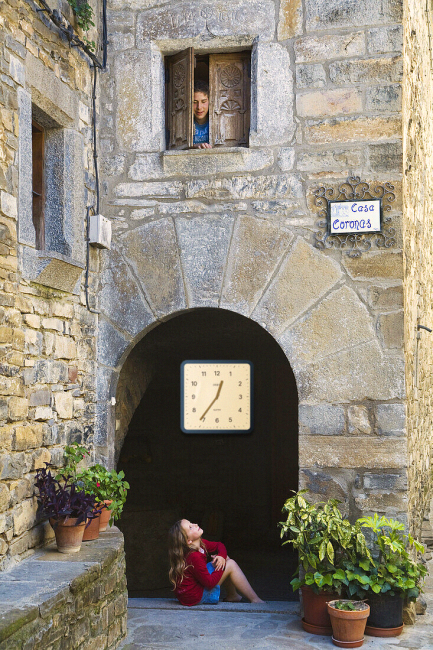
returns 12,36
